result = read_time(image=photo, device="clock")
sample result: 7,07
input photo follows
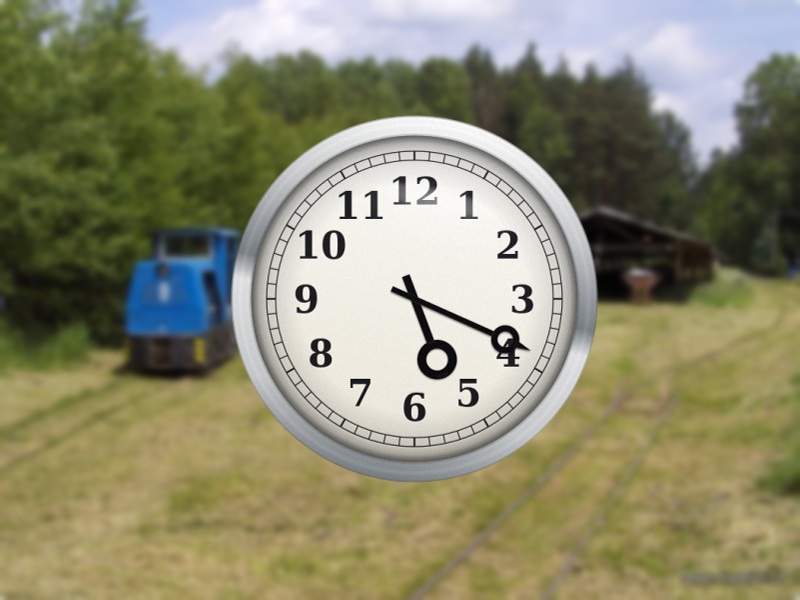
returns 5,19
